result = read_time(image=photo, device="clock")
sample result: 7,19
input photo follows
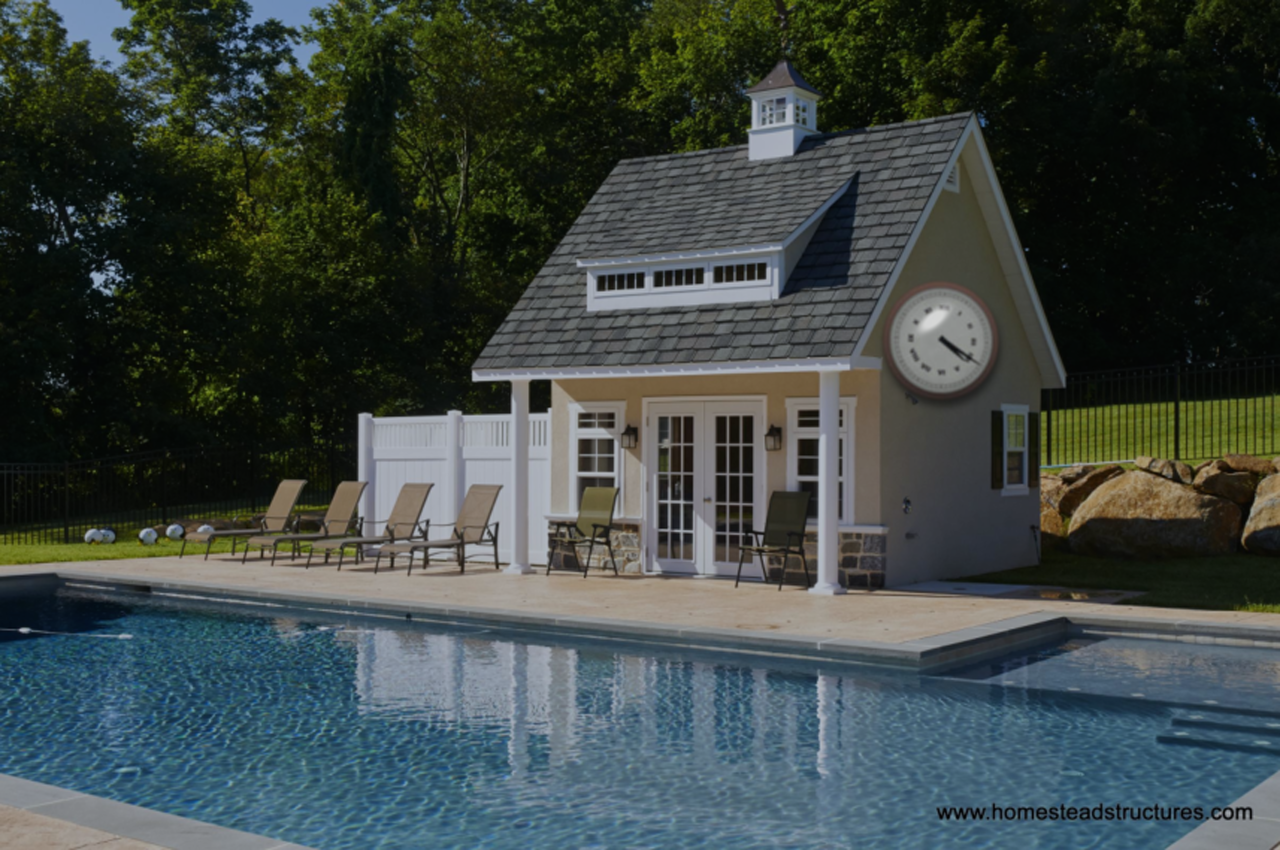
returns 4,20
